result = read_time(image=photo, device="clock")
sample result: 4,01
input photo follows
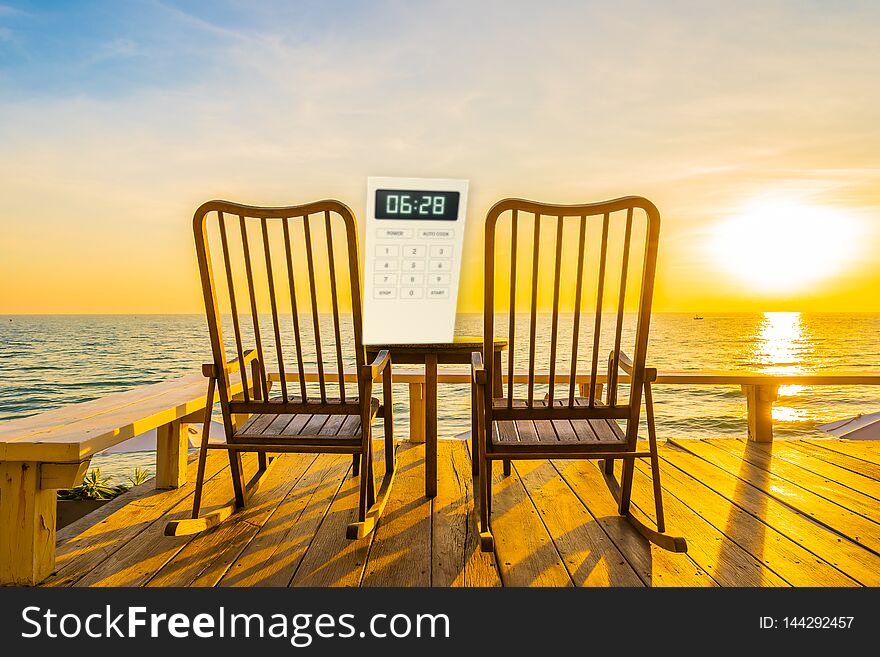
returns 6,28
